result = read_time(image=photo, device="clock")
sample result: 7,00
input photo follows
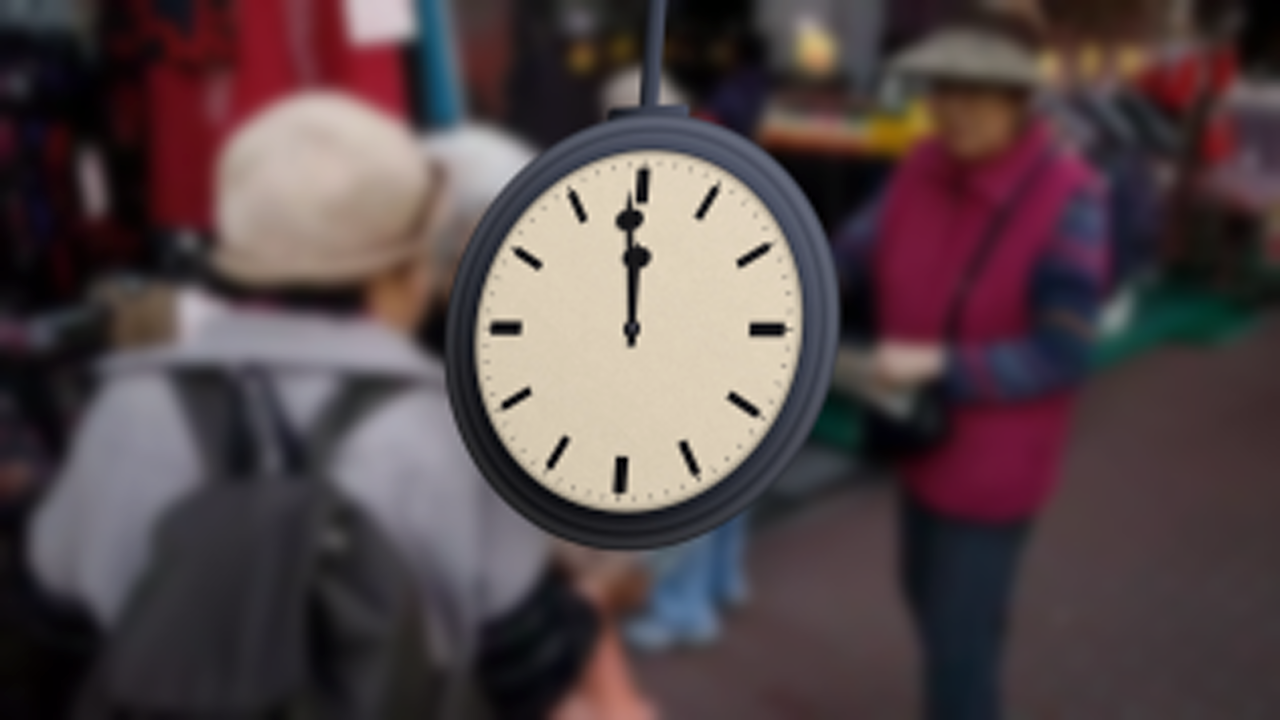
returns 11,59
